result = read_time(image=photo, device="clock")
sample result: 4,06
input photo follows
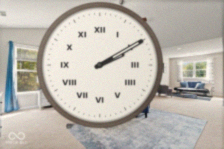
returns 2,10
